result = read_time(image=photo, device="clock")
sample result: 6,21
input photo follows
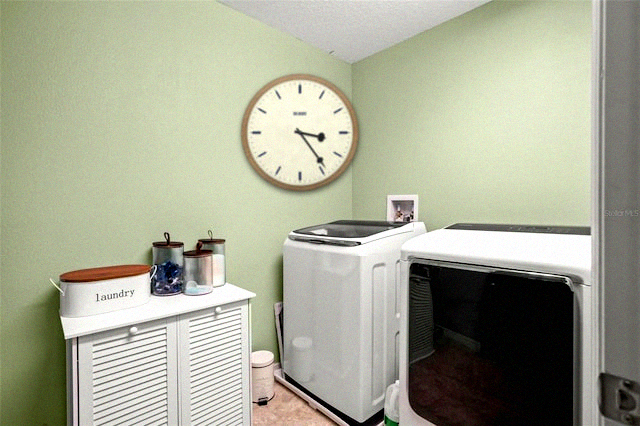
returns 3,24
